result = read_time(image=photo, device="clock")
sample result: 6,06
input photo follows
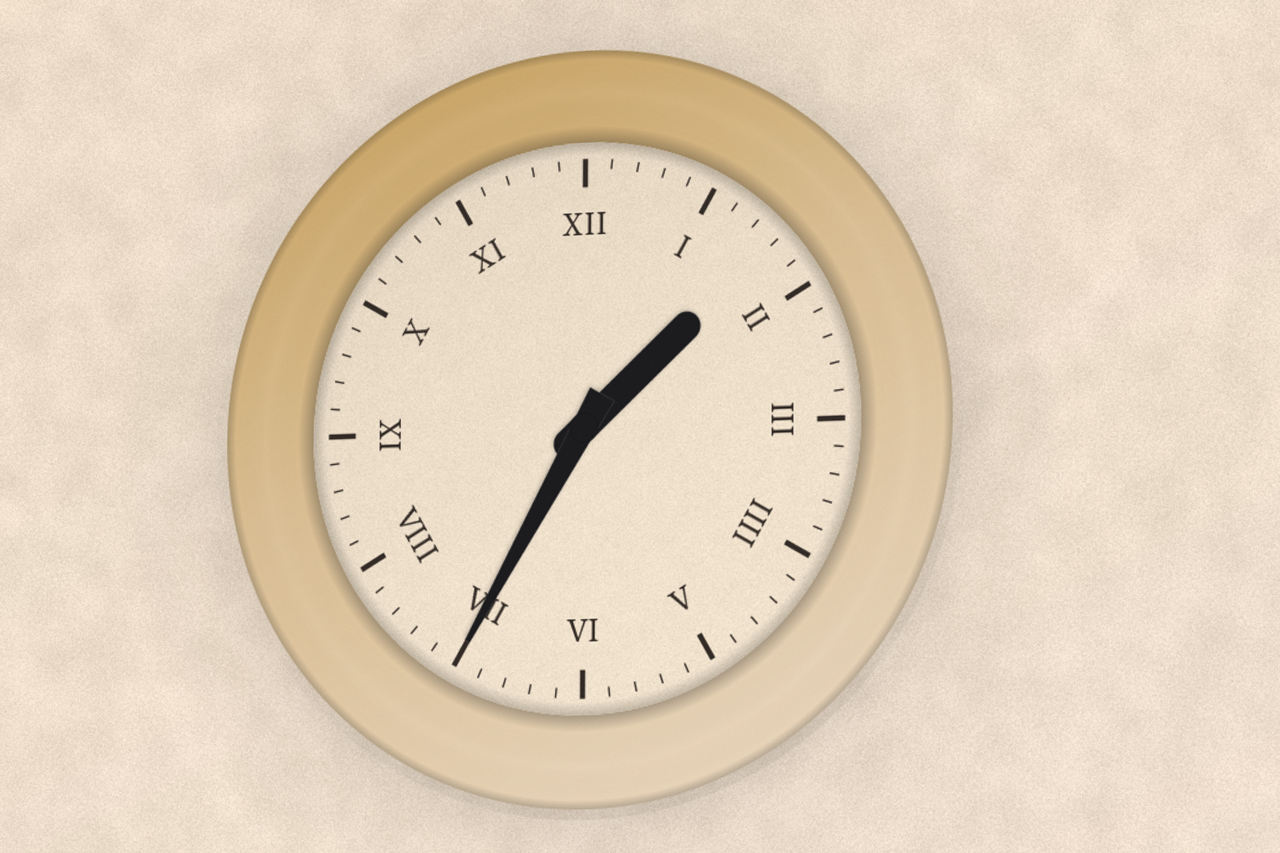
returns 1,35
